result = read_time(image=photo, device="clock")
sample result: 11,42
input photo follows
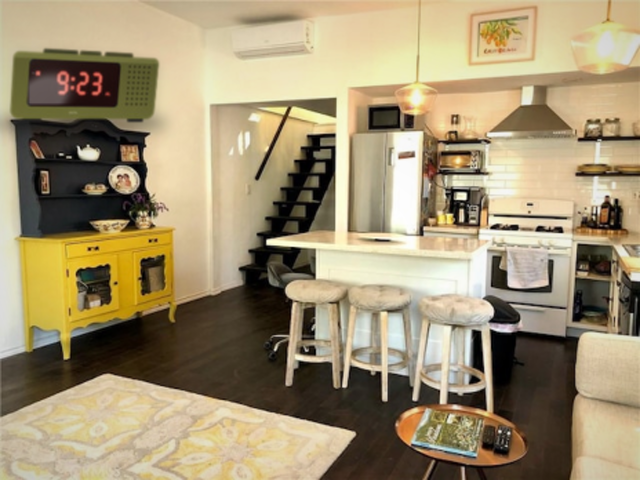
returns 9,23
